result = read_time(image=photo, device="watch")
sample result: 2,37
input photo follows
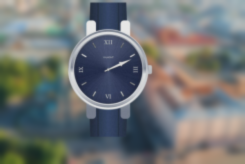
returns 2,11
